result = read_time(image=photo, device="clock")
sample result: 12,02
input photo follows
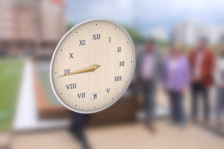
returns 8,44
